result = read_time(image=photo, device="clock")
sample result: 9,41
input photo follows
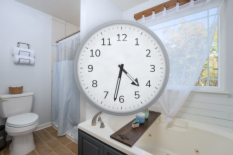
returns 4,32
